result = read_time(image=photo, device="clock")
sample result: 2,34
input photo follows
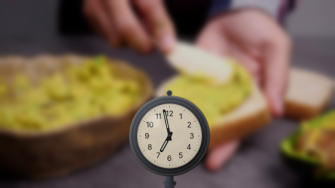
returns 6,58
